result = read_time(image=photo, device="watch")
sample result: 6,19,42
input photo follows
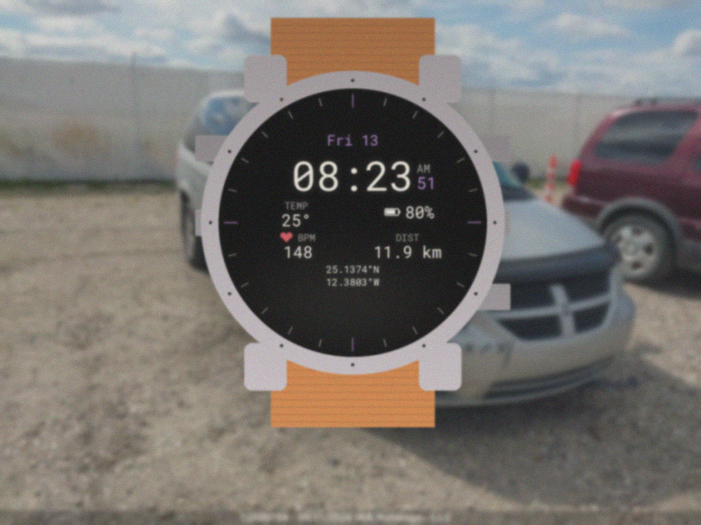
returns 8,23,51
